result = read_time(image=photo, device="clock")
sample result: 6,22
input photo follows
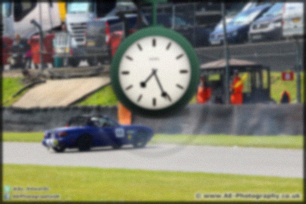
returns 7,26
